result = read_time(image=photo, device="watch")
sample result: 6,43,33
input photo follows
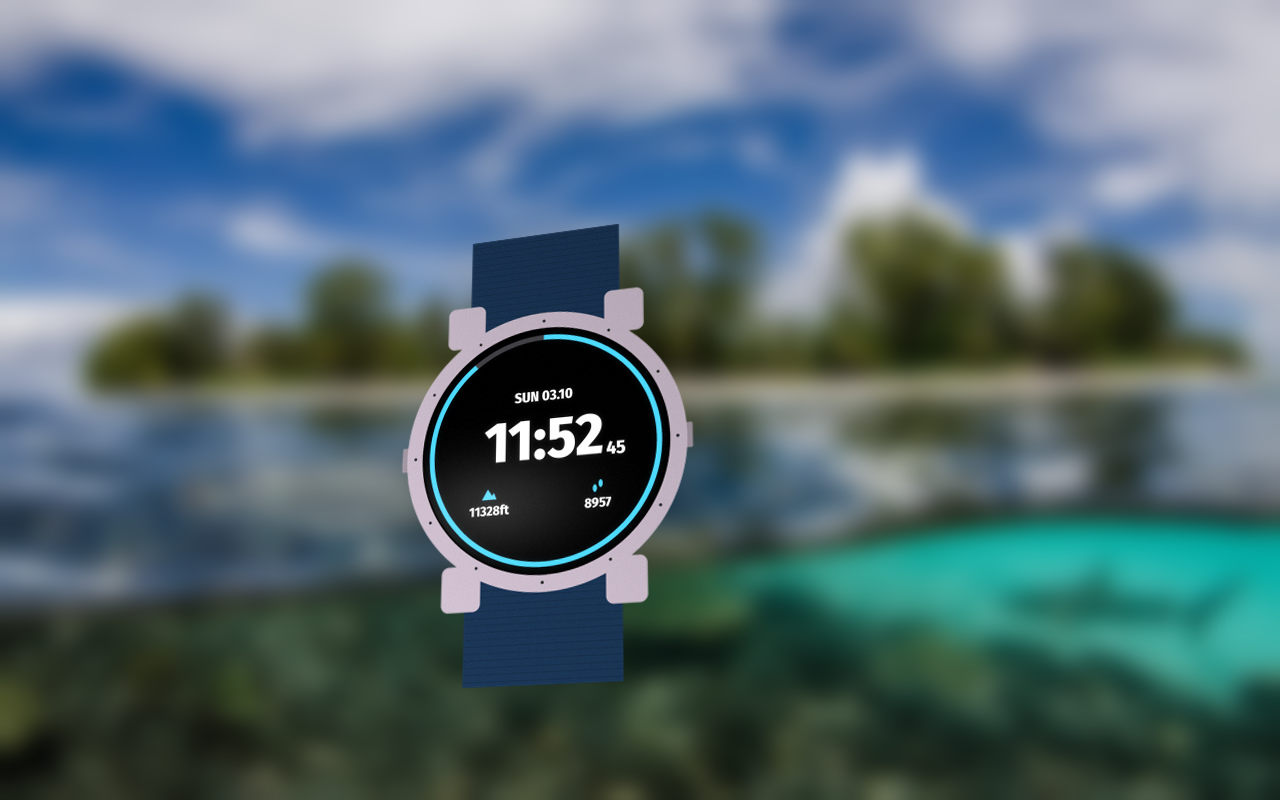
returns 11,52,45
